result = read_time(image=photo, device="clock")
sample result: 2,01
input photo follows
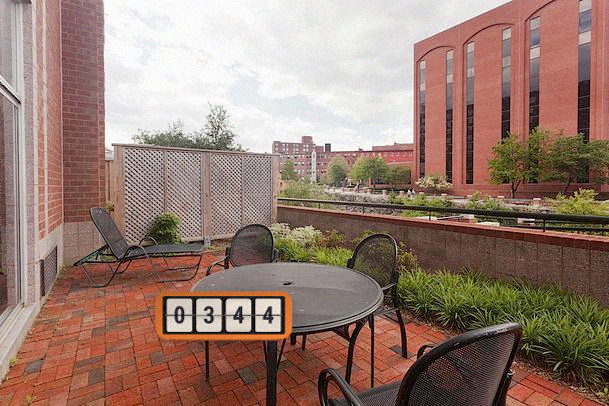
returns 3,44
